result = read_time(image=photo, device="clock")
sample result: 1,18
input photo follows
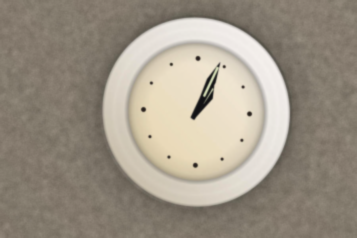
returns 1,04
